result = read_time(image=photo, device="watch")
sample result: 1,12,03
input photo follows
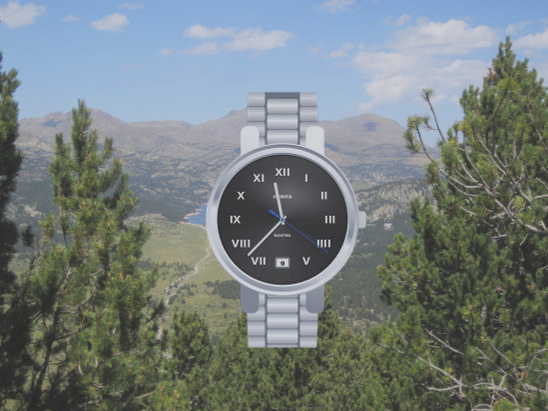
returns 11,37,21
